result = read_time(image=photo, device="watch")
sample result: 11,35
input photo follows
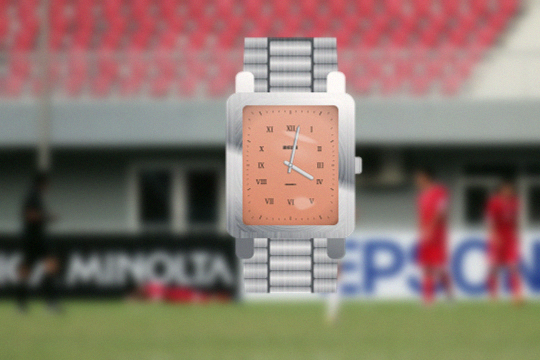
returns 4,02
